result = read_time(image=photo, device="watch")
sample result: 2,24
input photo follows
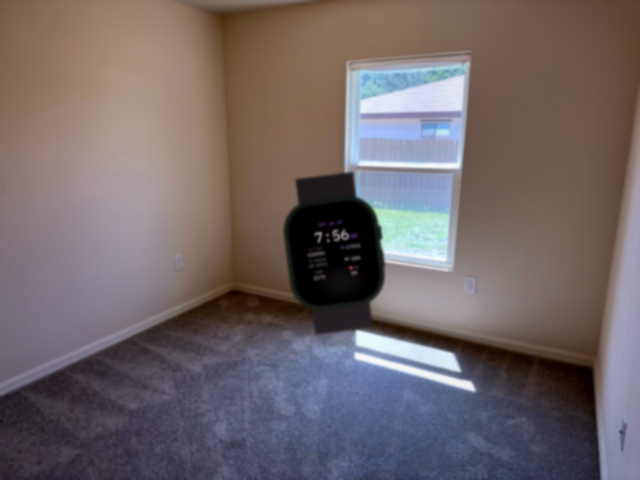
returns 7,56
